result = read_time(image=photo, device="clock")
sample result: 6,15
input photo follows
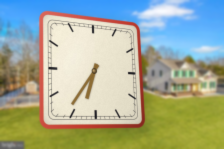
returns 6,36
